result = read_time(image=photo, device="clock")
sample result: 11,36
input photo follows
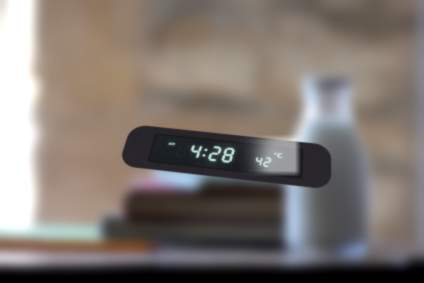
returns 4,28
